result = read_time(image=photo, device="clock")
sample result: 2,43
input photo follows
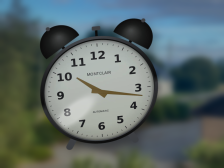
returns 10,17
